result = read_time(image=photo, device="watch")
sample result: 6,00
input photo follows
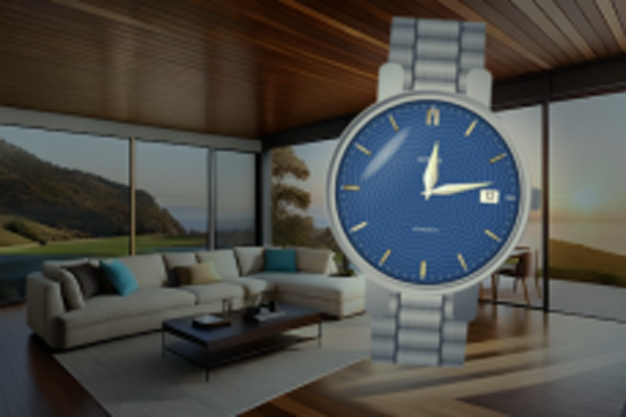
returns 12,13
